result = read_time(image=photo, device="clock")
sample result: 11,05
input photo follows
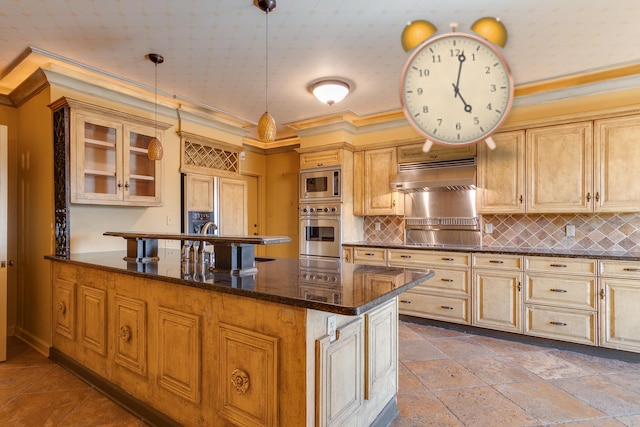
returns 5,02
